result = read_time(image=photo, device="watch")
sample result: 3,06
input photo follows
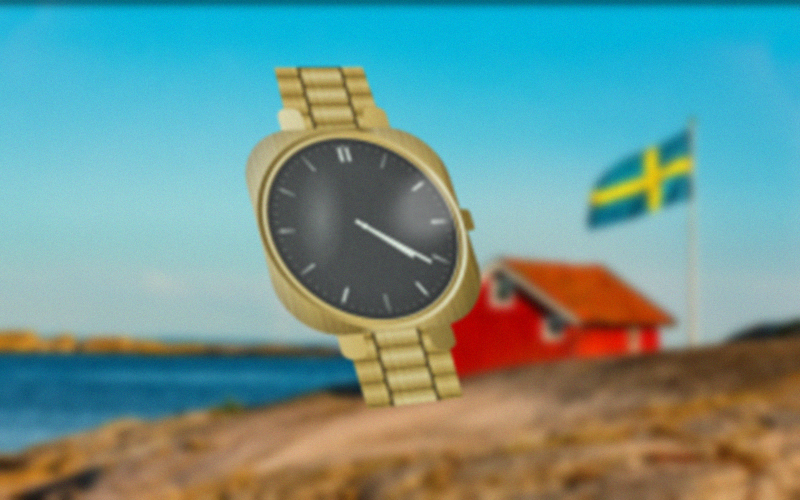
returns 4,21
